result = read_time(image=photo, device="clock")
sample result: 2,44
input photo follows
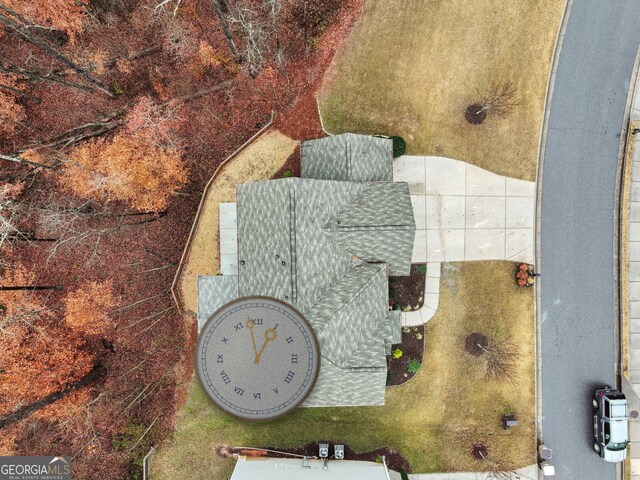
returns 12,58
